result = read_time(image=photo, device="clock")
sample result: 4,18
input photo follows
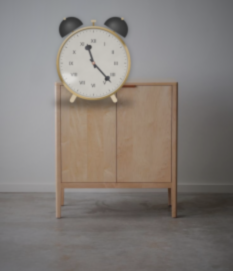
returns 11,23
